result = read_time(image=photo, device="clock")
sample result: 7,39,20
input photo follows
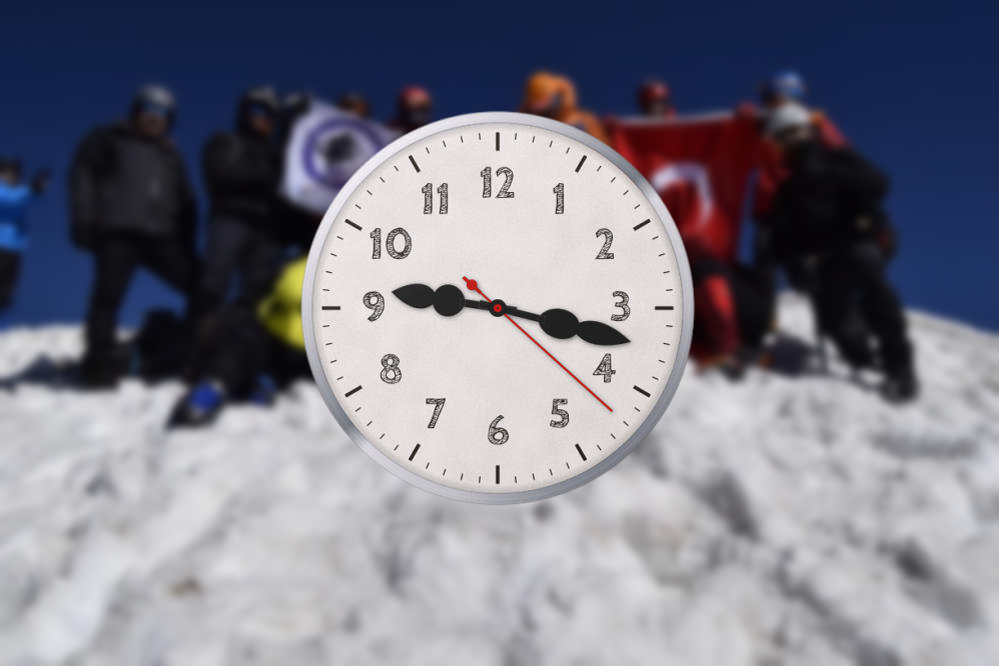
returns 9,17,22
